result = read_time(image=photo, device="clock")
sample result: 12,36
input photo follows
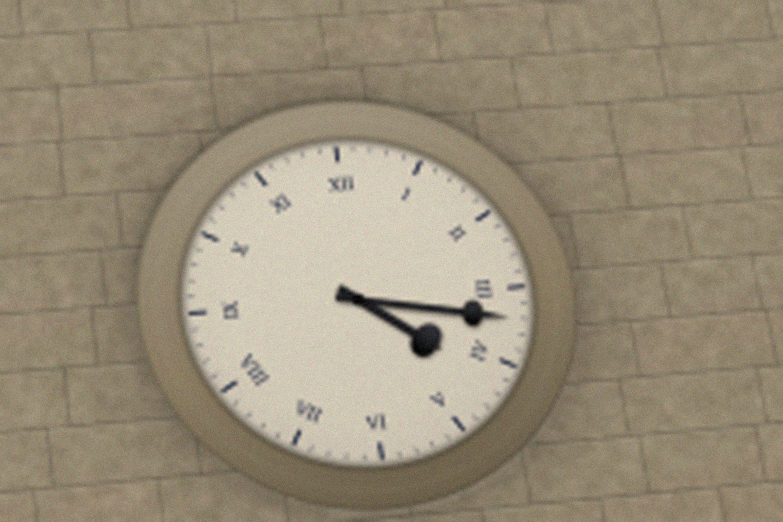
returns 4,17
